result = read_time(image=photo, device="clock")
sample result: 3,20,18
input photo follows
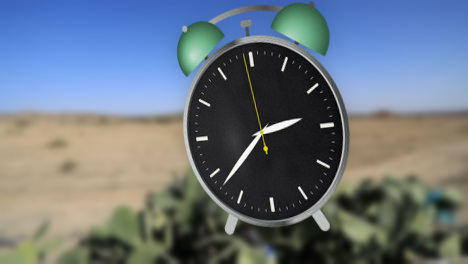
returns 2,37,59
